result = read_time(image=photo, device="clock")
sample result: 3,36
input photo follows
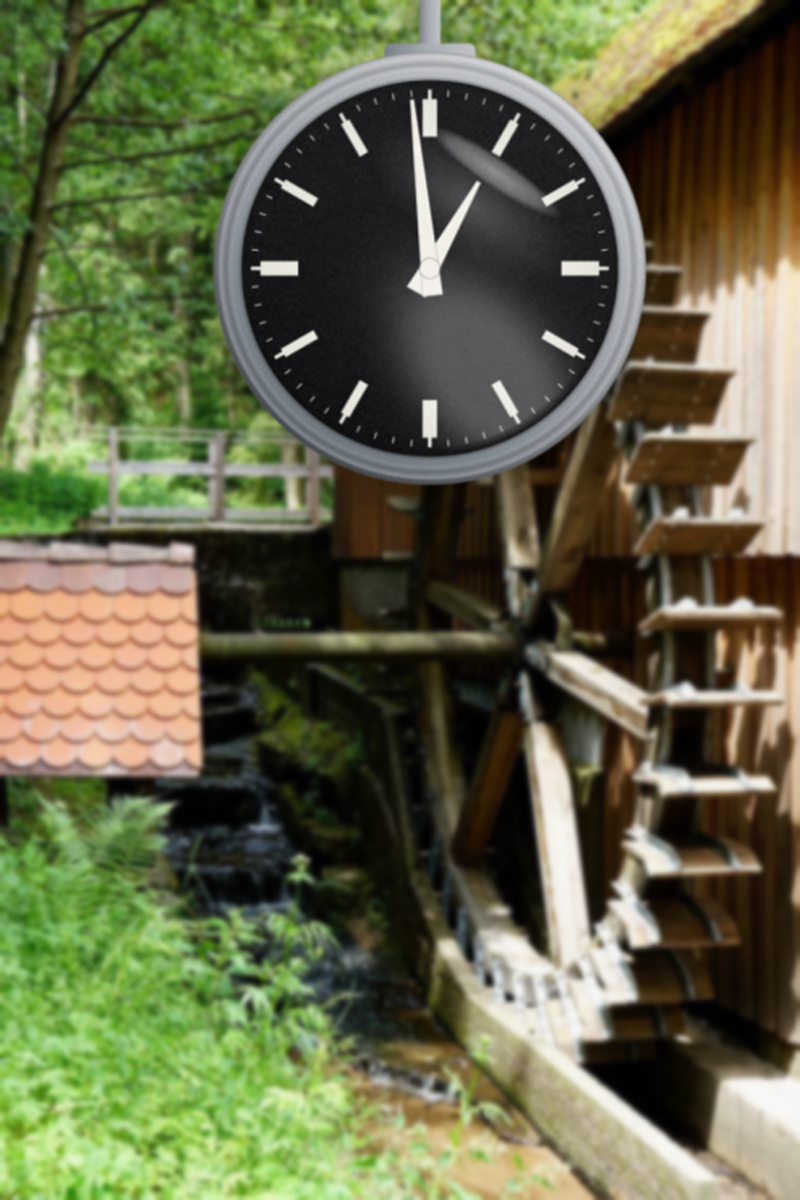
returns 12,59
